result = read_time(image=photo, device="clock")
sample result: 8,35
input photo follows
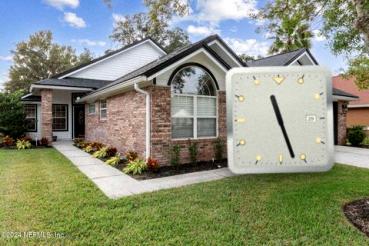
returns 11,27
